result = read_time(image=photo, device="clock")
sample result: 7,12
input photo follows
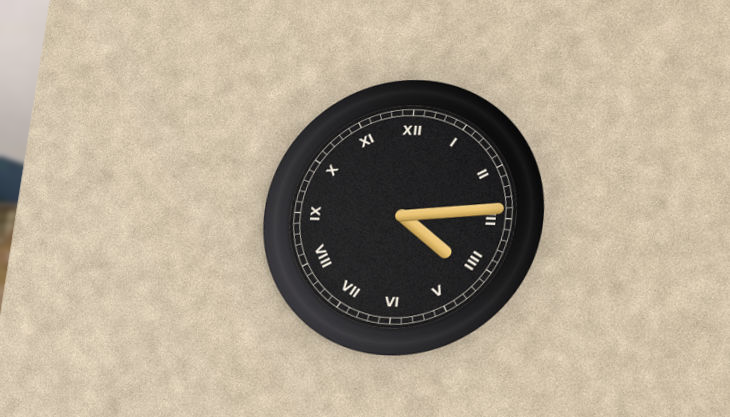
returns 4,14
